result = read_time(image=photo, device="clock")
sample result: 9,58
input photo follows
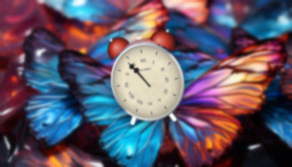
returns 10,54
